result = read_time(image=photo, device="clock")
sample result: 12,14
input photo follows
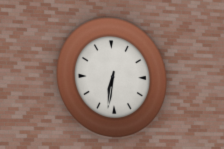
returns 6,32
